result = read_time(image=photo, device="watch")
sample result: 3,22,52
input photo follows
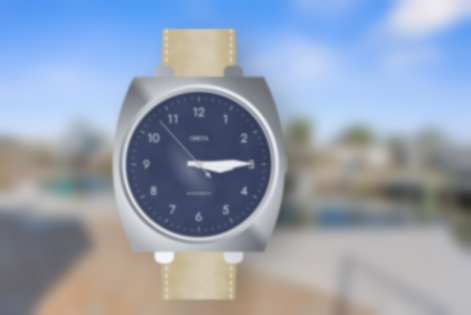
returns 3,14,53
